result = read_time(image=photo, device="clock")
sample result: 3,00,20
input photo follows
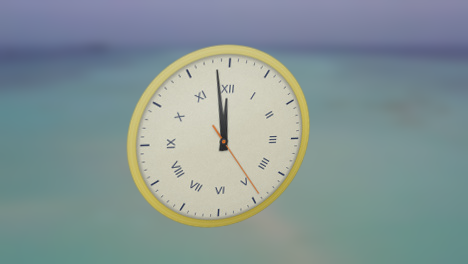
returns 11,58,24
